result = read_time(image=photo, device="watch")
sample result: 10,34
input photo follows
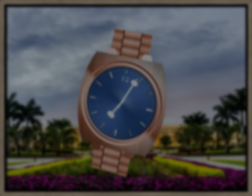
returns 7,04
